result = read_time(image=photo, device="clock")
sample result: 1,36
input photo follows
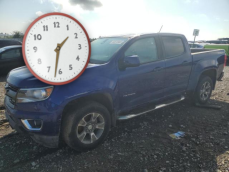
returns 1,32
